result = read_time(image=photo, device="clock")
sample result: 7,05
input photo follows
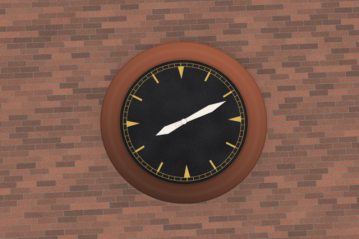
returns 8,11
